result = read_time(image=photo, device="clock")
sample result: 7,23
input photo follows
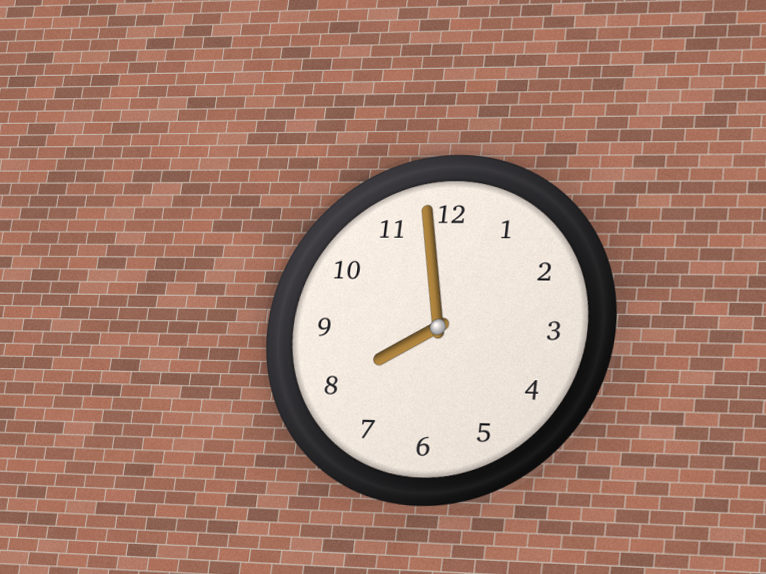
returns 7,58
